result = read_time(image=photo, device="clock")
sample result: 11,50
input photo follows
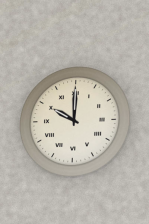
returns 10,00
